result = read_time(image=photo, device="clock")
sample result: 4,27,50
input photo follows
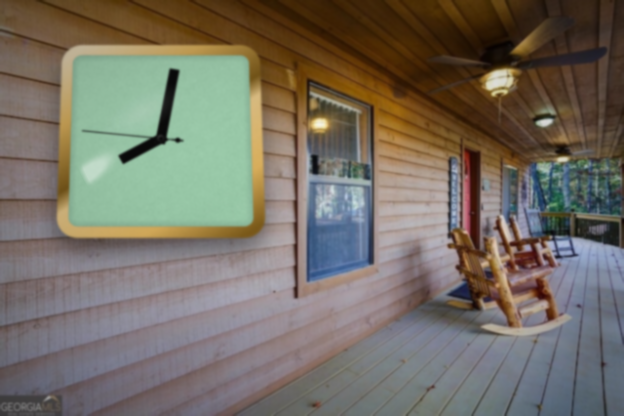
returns 8,01,46
